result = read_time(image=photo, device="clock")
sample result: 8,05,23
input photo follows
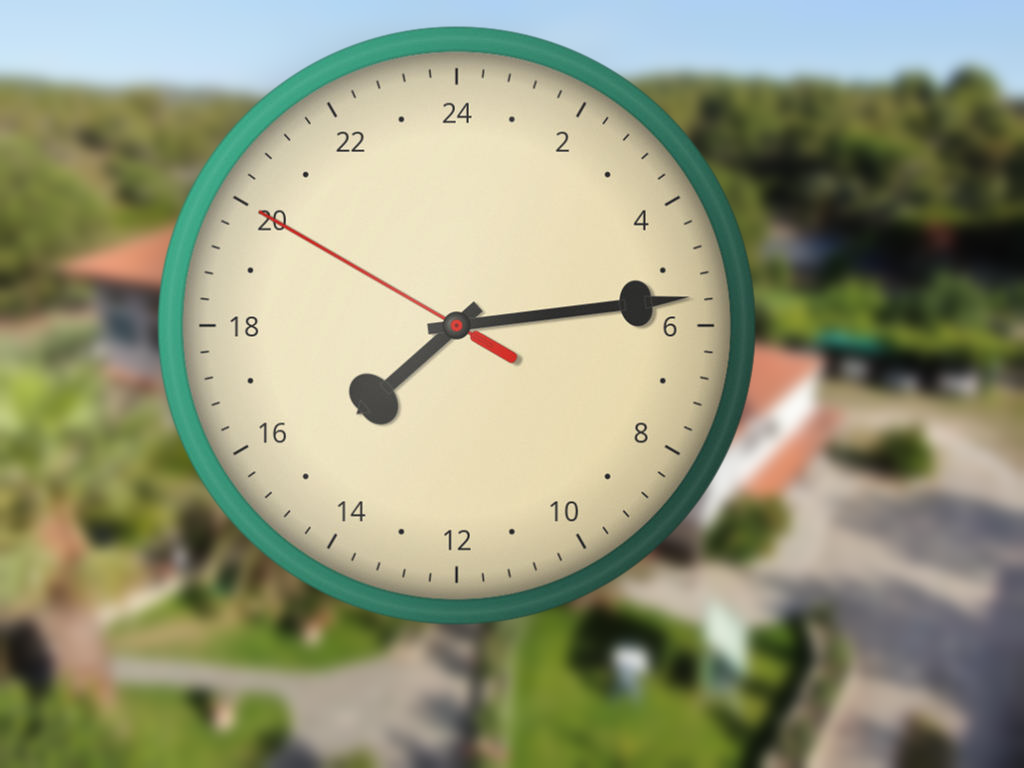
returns 15,13,50
